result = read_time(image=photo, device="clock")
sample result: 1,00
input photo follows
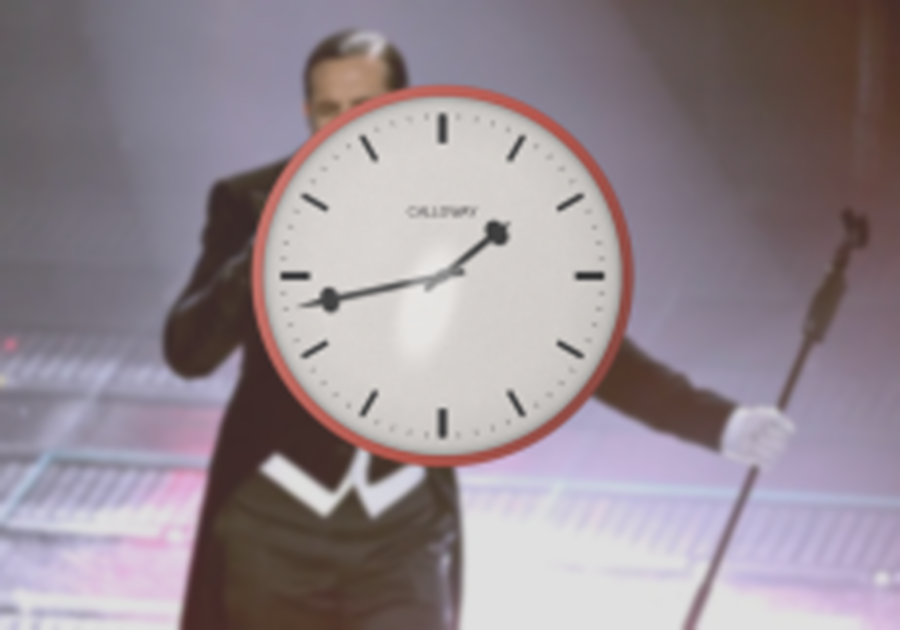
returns 1,43
